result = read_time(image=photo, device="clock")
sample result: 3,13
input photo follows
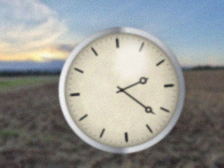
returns 2,22
